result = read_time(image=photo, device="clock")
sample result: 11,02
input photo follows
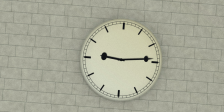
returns 9,14
